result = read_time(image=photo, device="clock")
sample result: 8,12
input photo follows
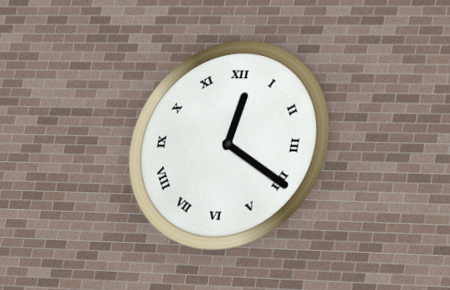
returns 12,20
